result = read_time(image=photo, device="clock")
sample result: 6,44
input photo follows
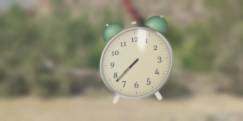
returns 7,38
